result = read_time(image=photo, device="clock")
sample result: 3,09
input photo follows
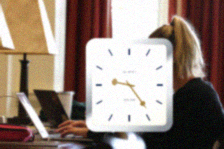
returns 9,24
